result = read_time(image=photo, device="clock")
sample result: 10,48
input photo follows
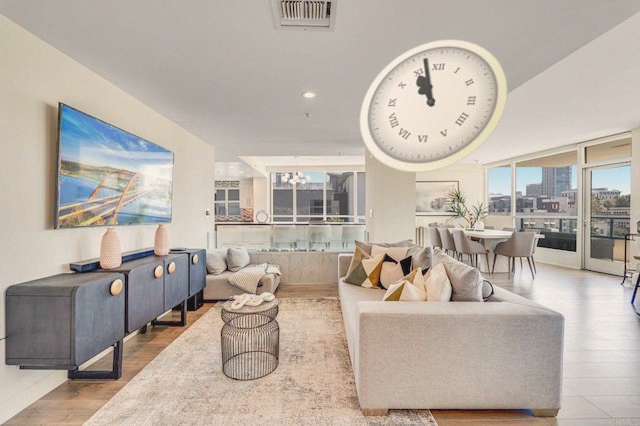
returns 10,57
